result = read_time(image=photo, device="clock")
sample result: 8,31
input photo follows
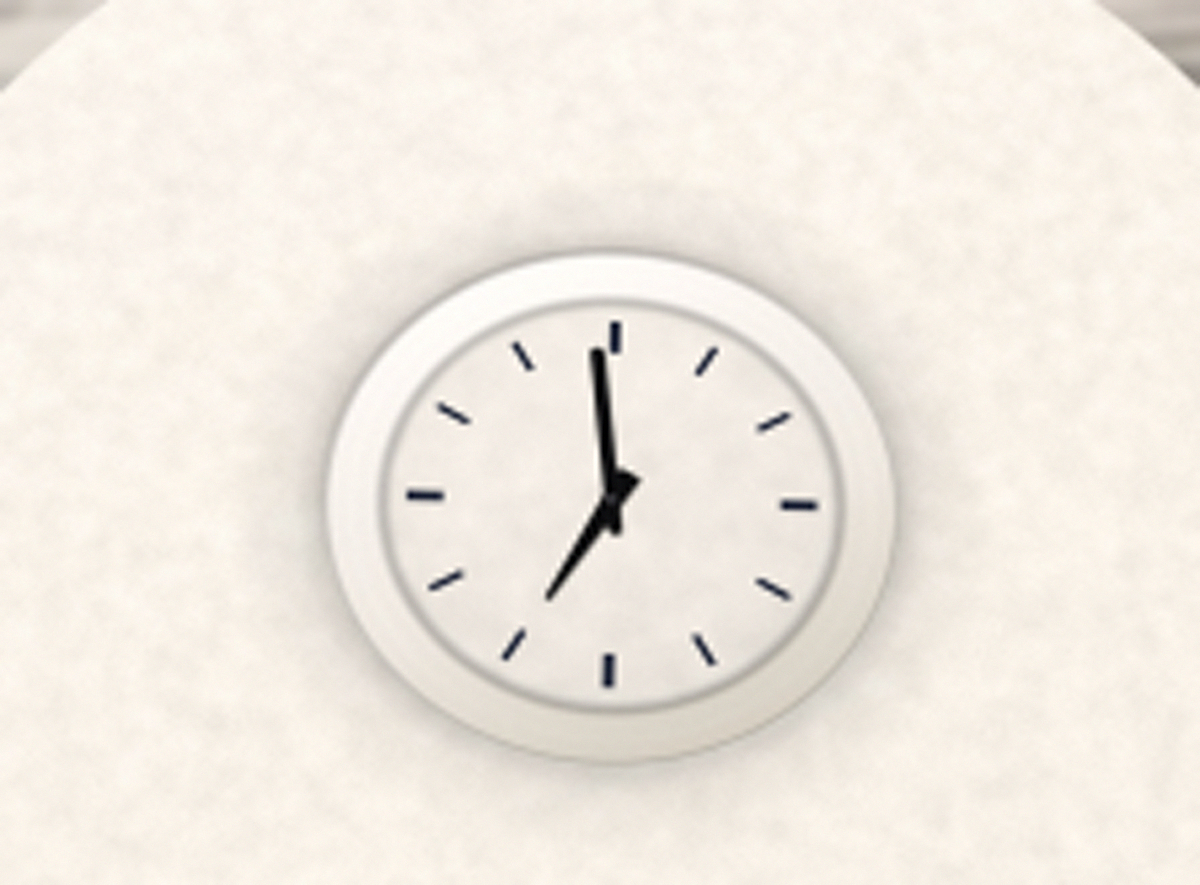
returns 6,59
